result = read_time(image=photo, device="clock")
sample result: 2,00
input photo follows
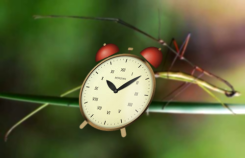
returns 10,08
